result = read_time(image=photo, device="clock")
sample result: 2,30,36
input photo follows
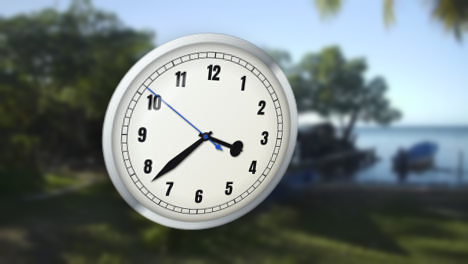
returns 3,37,51
